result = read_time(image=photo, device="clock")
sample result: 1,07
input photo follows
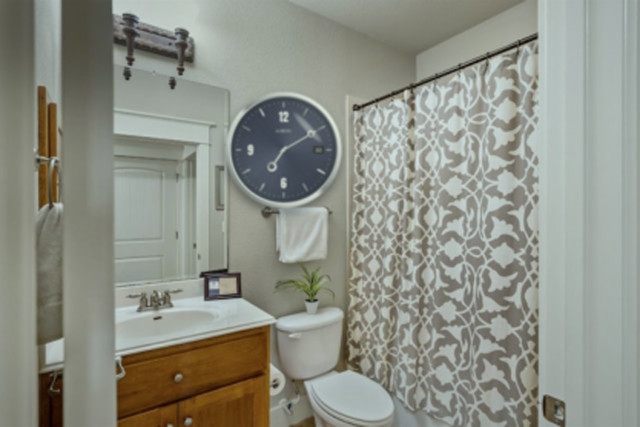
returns 7,10
